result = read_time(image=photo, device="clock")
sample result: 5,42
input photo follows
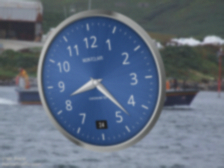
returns 8,23
